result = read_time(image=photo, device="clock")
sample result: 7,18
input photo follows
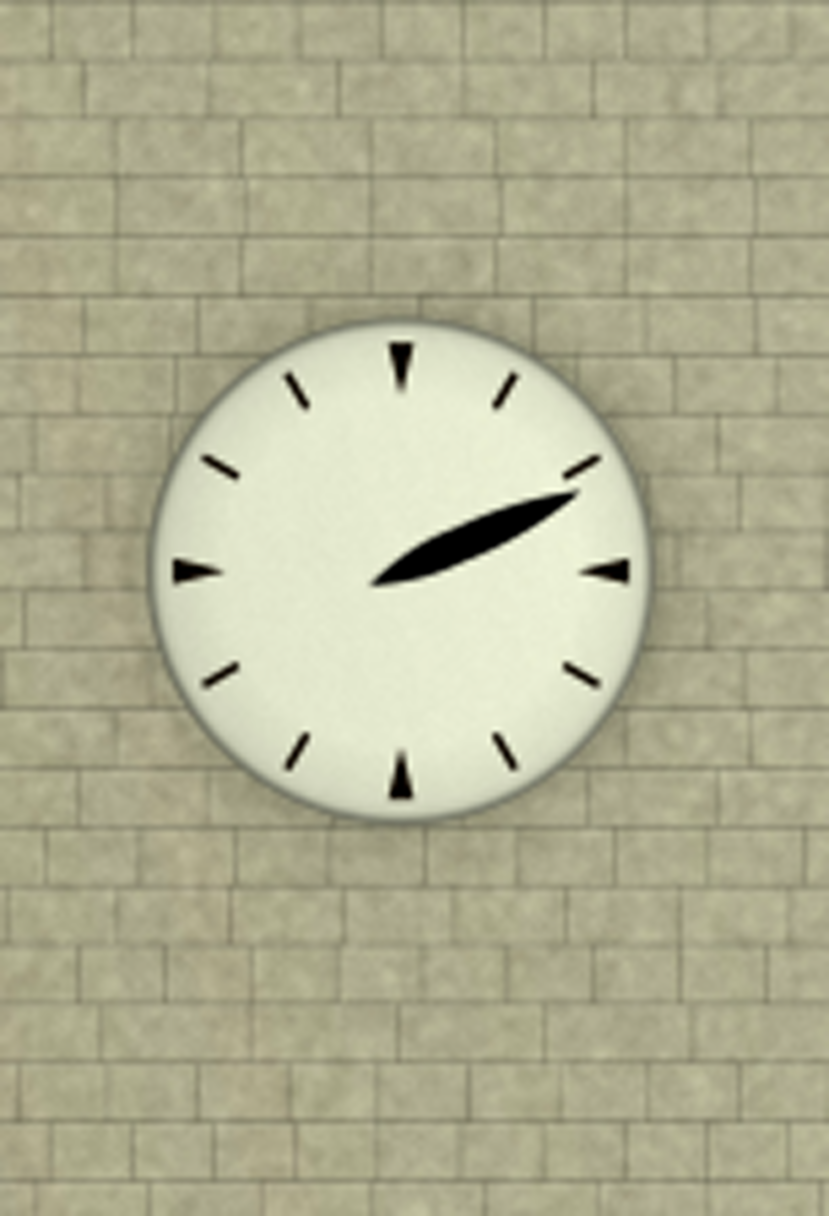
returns 2,11
